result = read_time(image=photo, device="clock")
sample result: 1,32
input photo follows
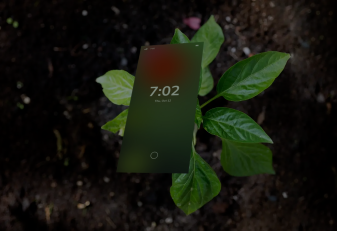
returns 7,02
